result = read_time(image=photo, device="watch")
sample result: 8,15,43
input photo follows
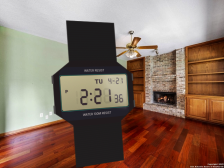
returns 2,21,36
